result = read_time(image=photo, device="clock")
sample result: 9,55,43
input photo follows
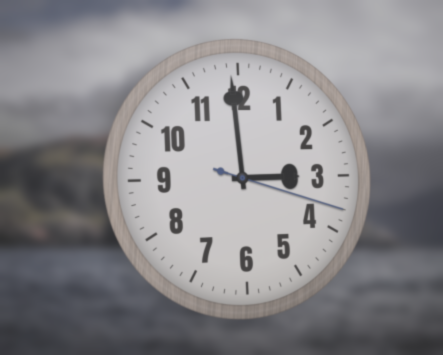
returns 2,59,18
